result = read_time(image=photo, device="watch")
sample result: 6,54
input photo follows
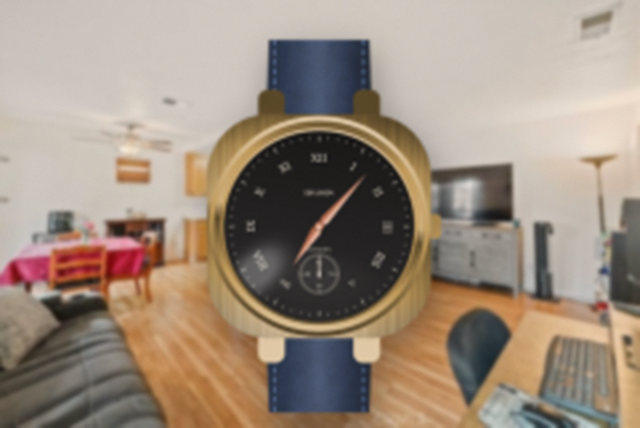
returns 7,07
